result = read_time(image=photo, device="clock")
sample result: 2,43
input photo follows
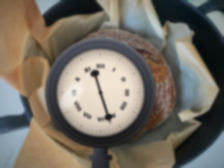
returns 11,27
